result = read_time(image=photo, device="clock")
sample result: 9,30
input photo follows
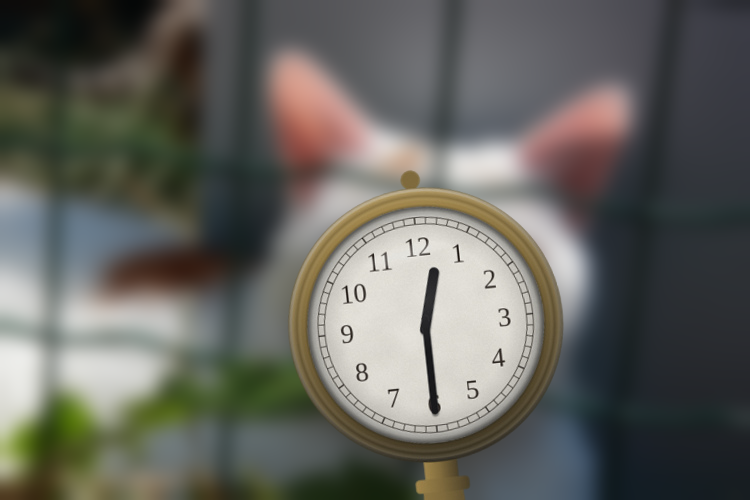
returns 12,30
